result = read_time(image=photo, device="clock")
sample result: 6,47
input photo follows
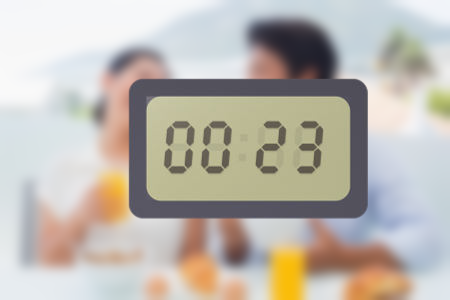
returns 0,23
